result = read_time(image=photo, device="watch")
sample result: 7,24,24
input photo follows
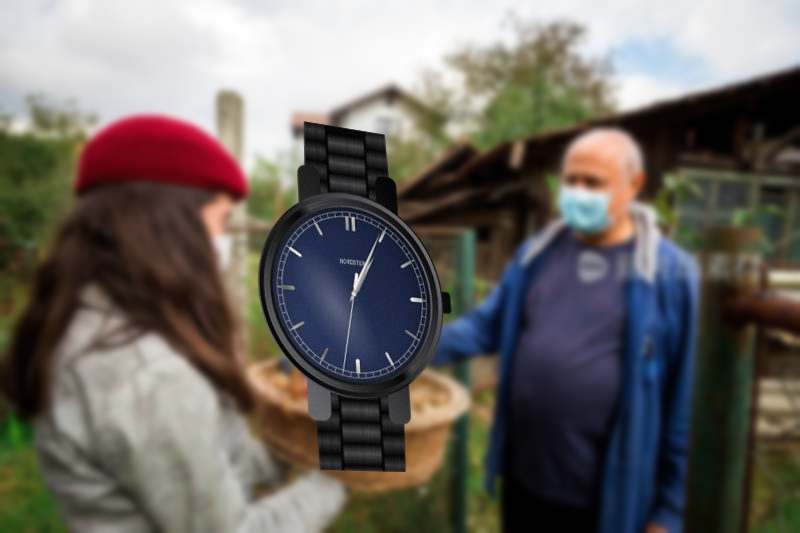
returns 1,04,32
